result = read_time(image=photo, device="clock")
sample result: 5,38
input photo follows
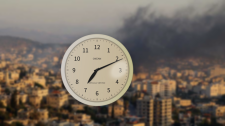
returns 7,11
